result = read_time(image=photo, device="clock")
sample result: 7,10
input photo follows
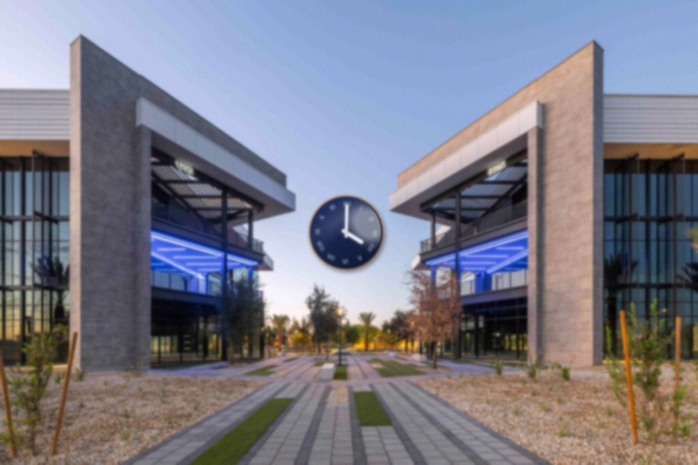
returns 4,00
